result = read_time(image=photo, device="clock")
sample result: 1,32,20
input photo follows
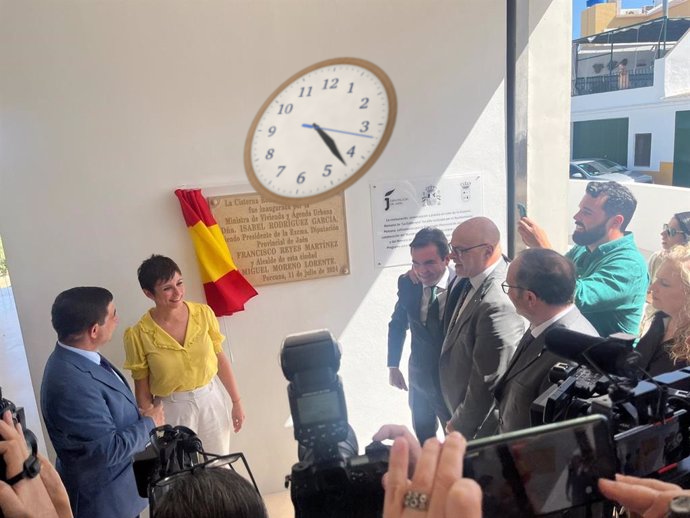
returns 4,22,17
